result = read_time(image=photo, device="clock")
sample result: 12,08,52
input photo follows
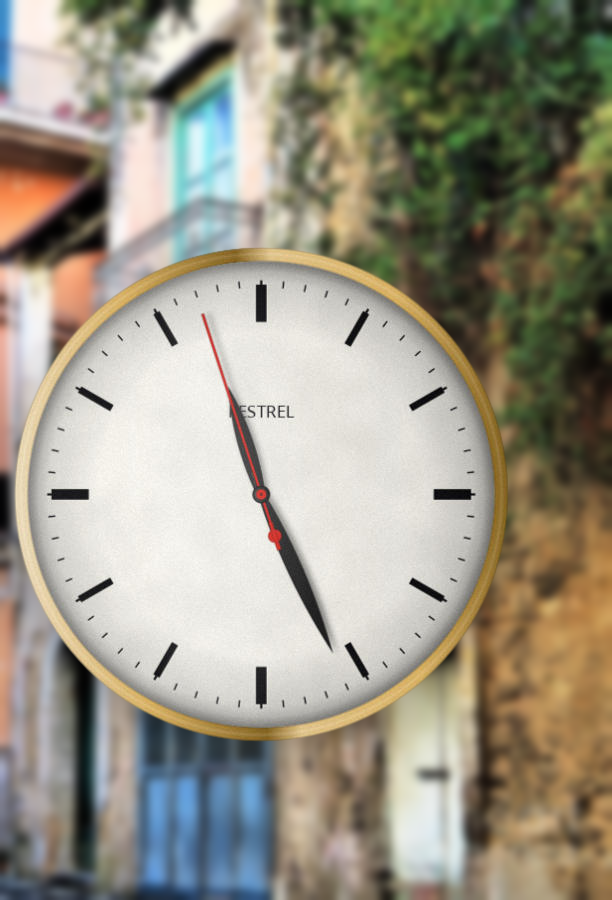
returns 11,25,57
